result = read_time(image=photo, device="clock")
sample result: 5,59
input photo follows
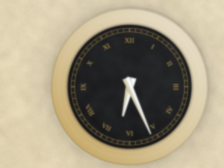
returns 6,26
